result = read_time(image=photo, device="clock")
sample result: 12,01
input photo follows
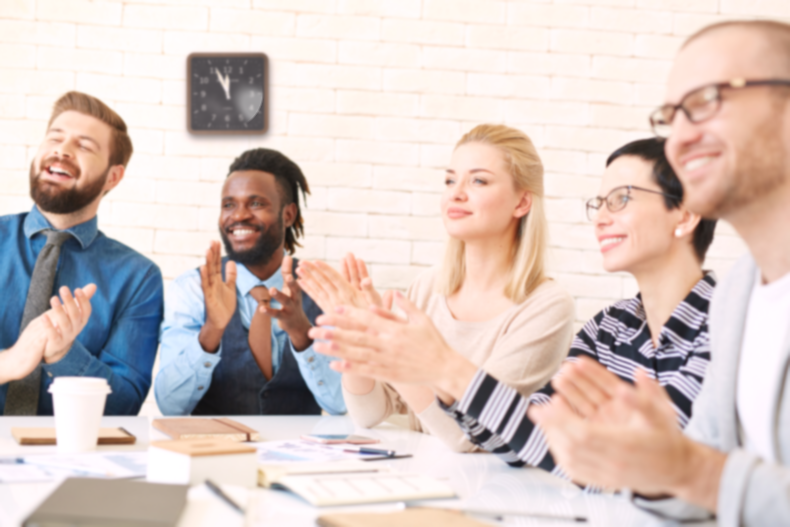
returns 11,56
